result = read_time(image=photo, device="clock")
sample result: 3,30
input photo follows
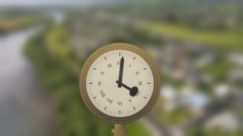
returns 4,01
